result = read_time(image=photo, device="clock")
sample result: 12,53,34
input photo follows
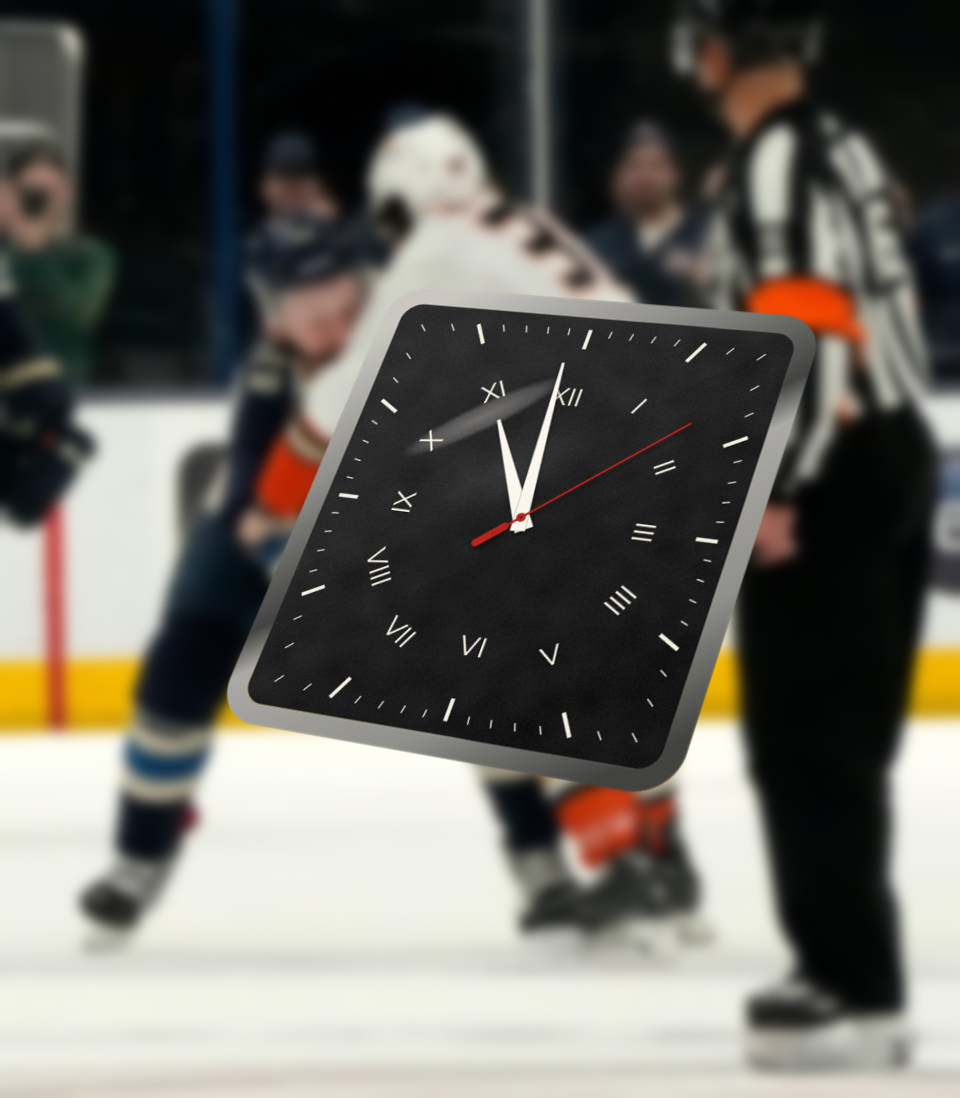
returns 10,59,08
